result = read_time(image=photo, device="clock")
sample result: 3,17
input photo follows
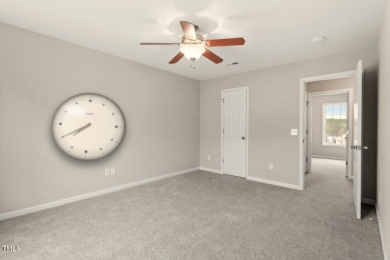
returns 7,40
